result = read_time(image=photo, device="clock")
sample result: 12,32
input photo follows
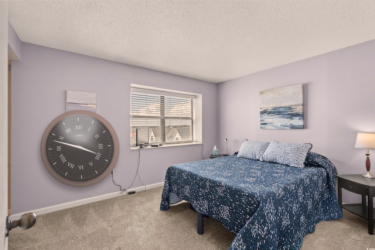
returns 3,48
